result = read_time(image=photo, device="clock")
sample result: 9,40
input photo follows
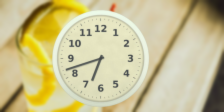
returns 6,42
